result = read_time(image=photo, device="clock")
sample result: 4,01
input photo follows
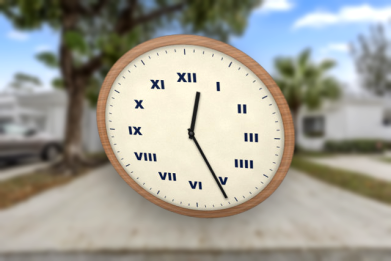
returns 12,26
